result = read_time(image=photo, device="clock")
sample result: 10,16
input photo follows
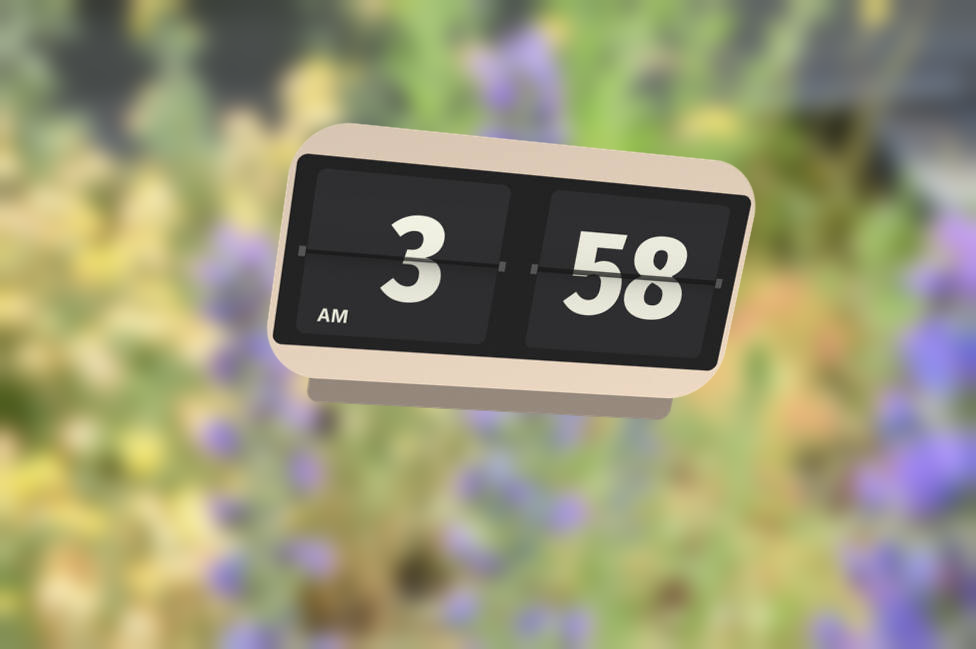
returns 3,58
